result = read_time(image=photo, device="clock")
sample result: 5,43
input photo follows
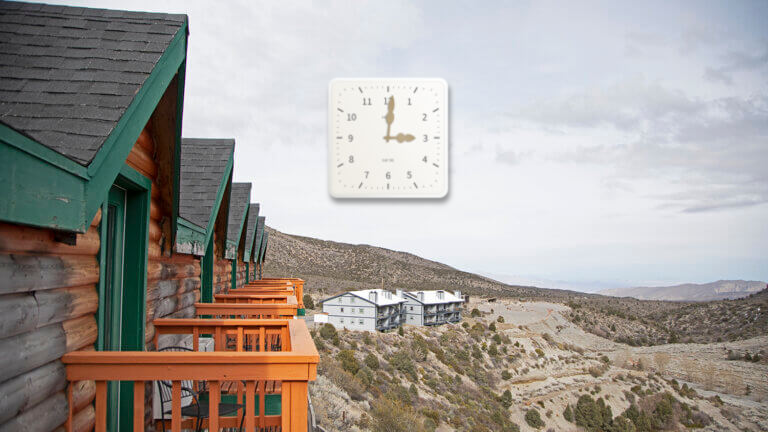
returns 3,01
